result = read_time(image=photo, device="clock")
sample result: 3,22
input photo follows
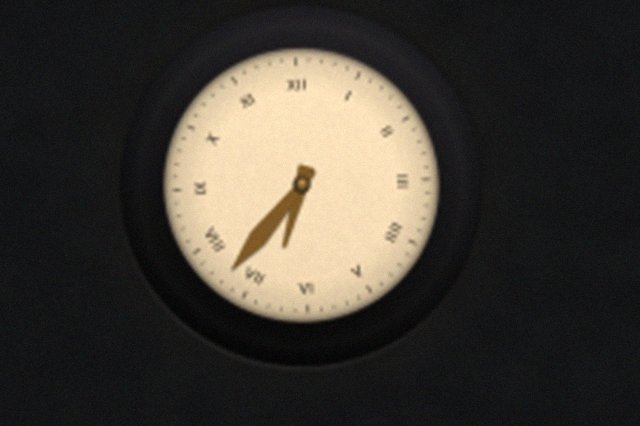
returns 6,37
